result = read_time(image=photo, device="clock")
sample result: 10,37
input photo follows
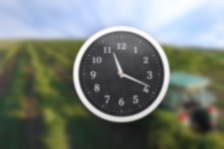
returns 11,19
